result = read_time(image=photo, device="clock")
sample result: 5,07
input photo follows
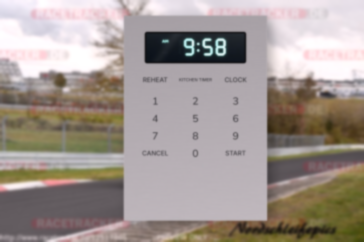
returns 9,58
